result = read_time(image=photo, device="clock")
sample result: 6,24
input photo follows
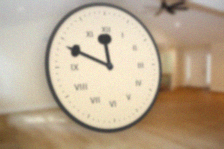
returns 11,49
